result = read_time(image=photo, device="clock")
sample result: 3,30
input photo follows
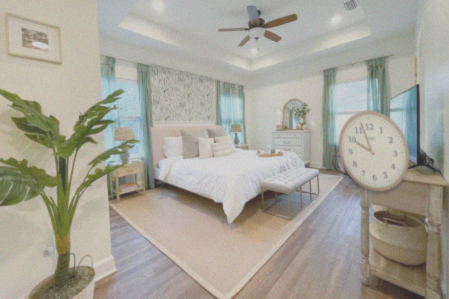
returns 9,57
